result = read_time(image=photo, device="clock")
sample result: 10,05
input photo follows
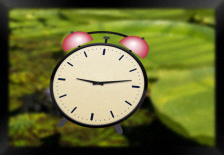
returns 9,13
